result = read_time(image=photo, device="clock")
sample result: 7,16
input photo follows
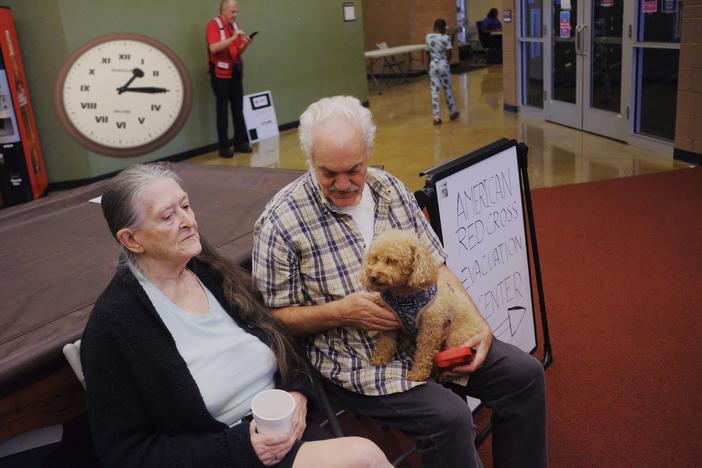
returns 1,15
